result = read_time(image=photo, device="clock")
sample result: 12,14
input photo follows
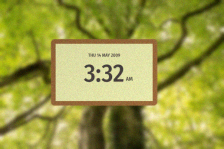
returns 3,32
